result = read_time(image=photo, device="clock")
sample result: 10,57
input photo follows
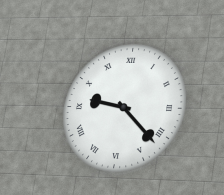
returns 9,22
